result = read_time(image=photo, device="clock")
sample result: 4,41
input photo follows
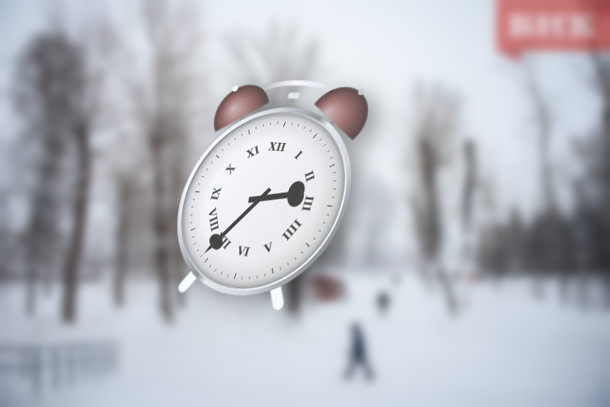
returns 2,36
